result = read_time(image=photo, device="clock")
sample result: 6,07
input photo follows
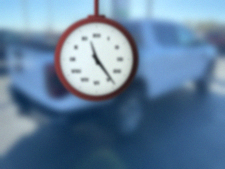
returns 11,24
